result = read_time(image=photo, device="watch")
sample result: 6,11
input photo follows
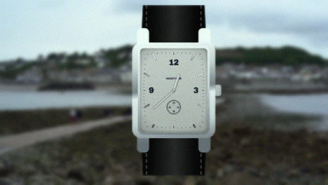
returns 12,38
